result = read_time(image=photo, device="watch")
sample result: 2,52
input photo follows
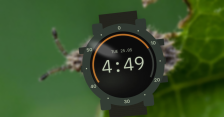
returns 4,49
